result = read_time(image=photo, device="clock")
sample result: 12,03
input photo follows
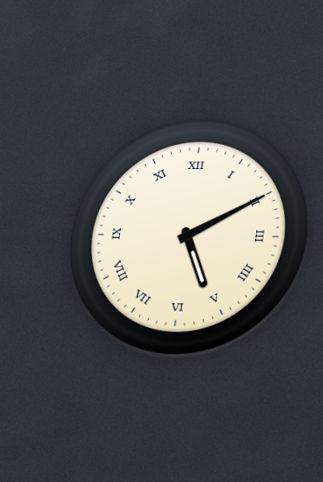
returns 5,10
